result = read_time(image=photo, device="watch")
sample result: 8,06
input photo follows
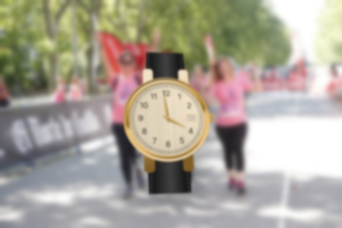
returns 3,59
